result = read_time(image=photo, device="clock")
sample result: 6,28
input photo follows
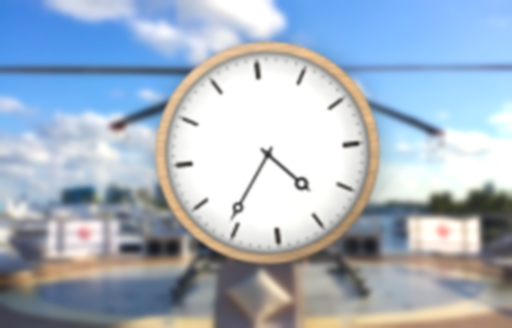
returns 4,36
